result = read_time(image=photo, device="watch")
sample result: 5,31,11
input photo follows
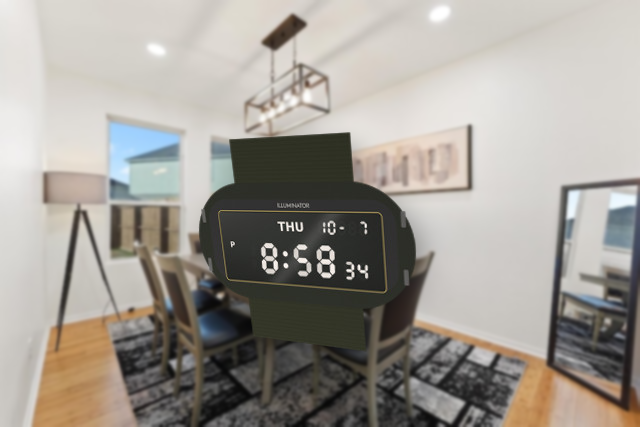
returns 8,58,34
